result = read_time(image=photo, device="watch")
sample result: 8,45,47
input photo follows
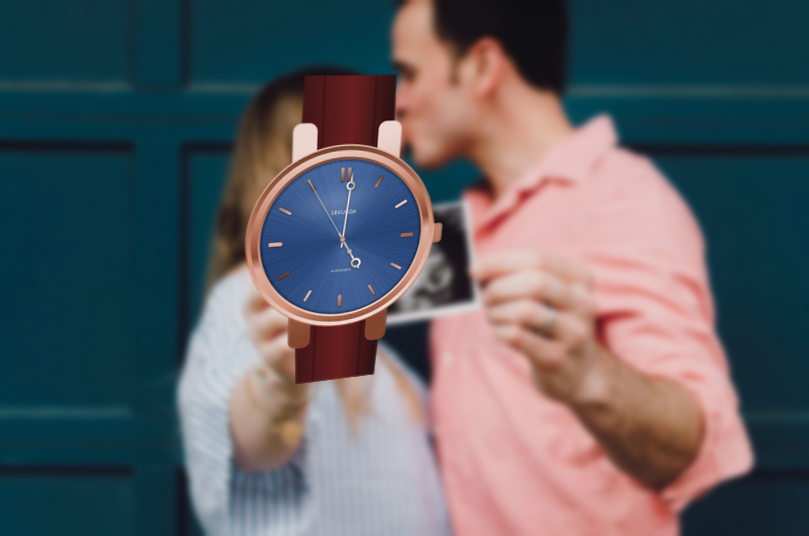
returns 5,00,55
